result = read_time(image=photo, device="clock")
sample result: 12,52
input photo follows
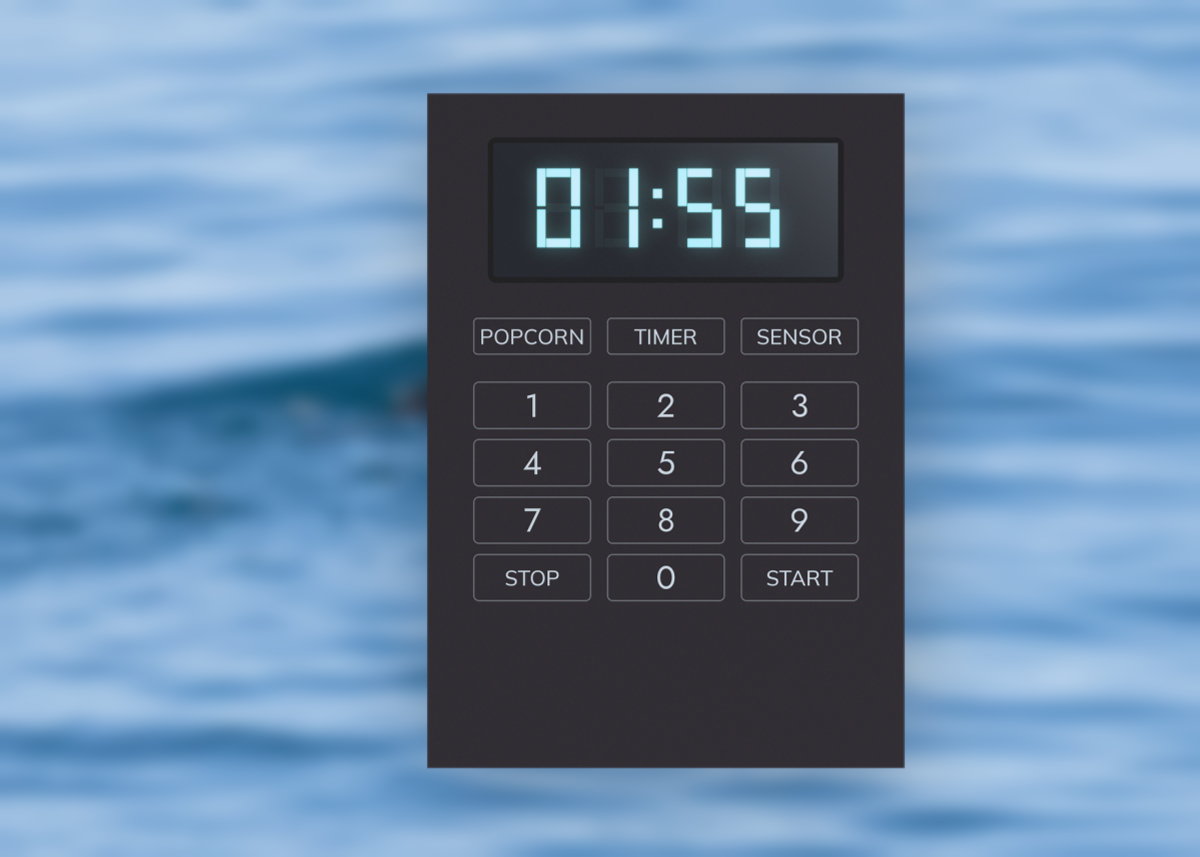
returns 1,55
